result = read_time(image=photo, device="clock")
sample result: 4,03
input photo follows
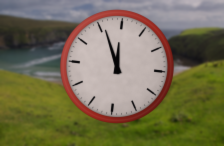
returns 11,56
